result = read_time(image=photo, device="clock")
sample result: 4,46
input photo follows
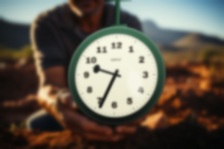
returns 9,34
